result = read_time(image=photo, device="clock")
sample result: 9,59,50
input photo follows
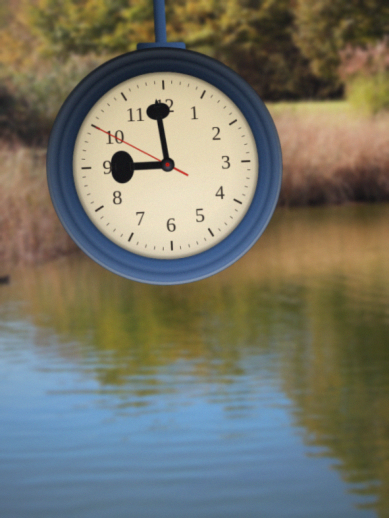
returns 8,58,50
